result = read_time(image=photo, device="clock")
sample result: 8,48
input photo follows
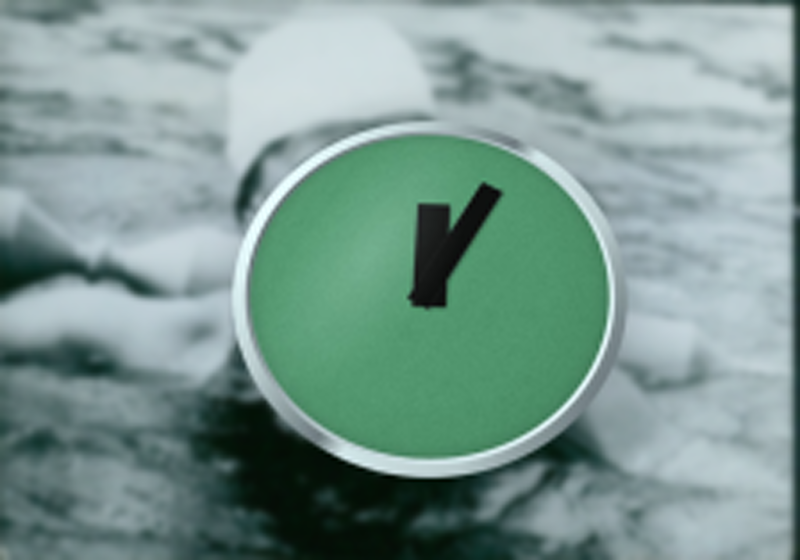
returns 12,05
